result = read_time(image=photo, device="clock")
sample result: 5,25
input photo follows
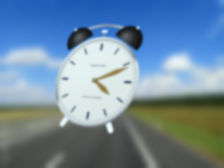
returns 4,11
